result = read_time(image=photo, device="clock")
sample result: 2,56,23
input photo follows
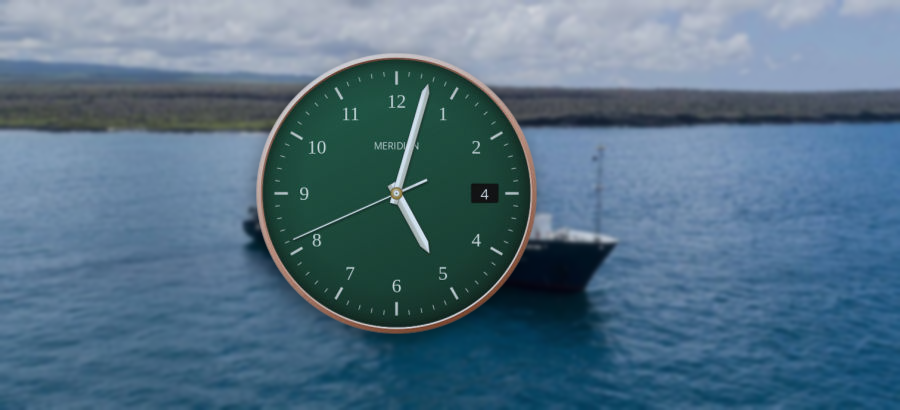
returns 5,02,41
